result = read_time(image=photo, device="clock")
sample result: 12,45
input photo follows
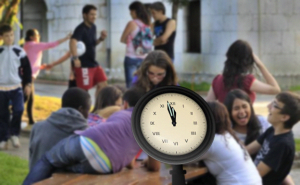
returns 11,58
